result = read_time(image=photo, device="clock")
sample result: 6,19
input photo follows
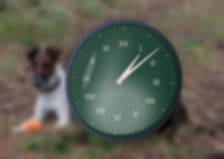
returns 1,08
